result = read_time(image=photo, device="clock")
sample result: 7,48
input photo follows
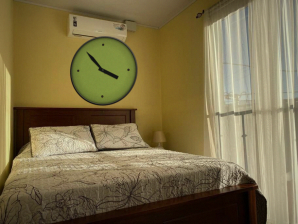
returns 3,53
